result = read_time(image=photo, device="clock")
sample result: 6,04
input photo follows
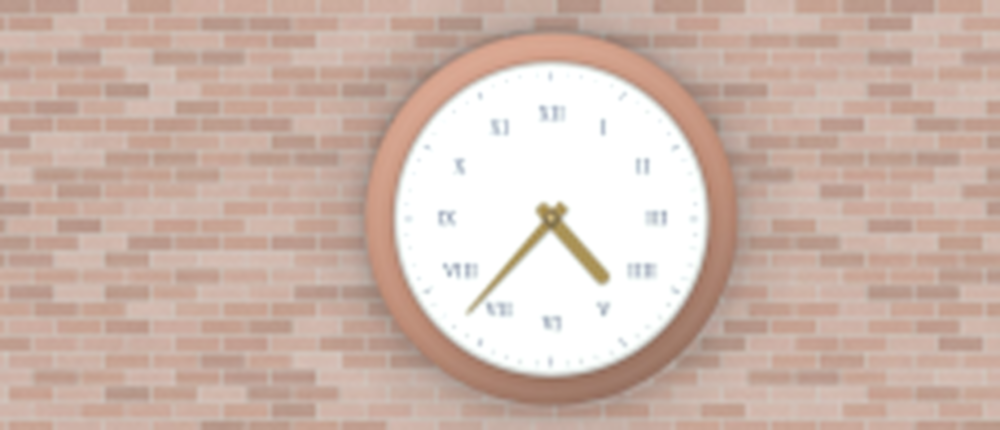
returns 4,37
